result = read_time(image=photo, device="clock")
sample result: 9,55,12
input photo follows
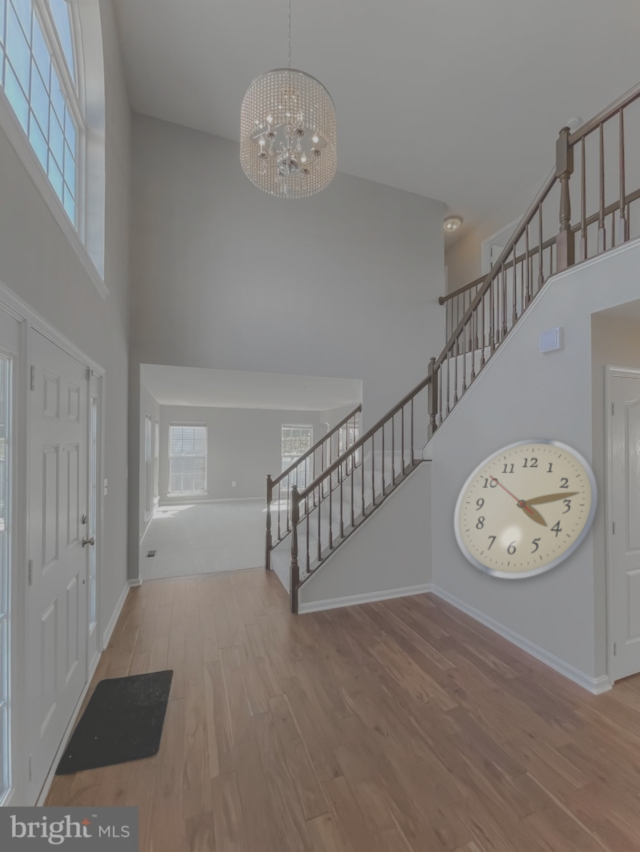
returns 4,12,51
